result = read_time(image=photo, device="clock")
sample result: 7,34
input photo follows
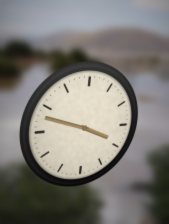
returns 3,48
